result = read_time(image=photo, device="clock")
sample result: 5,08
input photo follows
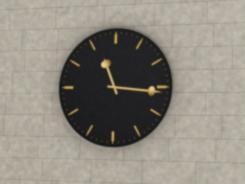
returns 11,16
